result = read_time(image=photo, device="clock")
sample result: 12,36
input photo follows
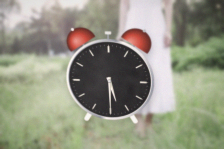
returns 5,30
